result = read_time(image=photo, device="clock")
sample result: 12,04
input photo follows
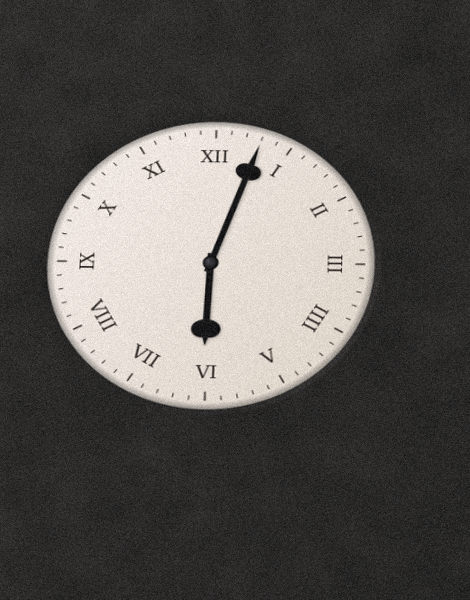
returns 6,03
